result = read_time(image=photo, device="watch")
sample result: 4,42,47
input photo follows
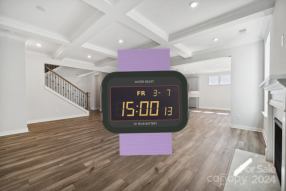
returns 15,00,13
